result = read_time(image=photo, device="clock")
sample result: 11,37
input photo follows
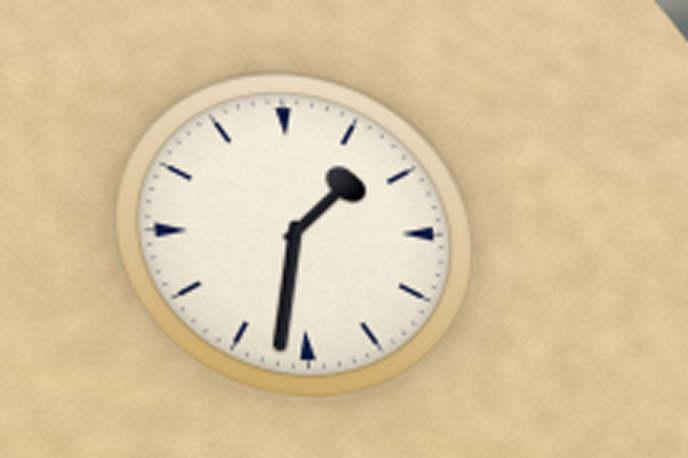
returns 1,32
